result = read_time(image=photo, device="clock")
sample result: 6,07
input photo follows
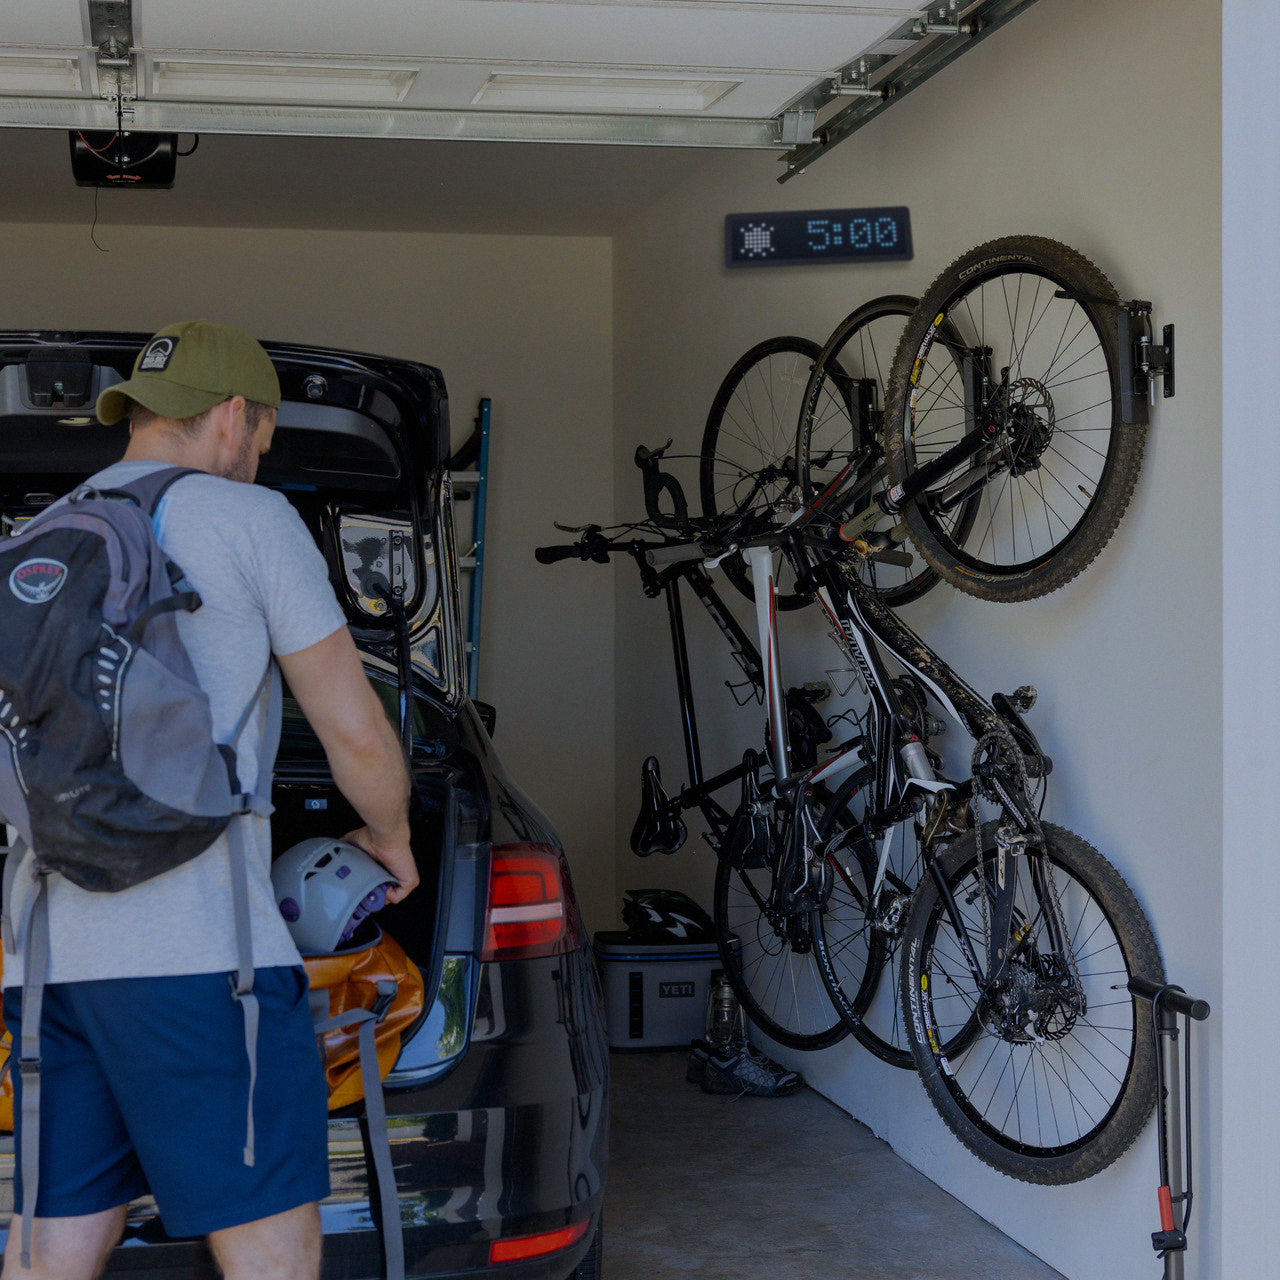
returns 5,00
